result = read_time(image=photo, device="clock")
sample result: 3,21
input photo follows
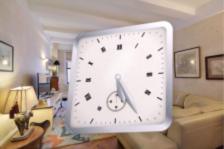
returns 5,25
